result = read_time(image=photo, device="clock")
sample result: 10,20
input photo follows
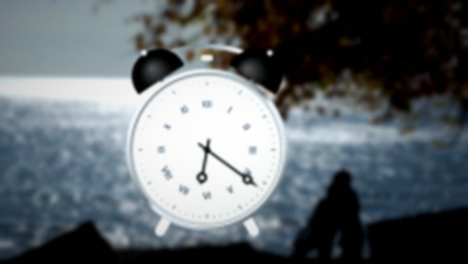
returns 6,21
